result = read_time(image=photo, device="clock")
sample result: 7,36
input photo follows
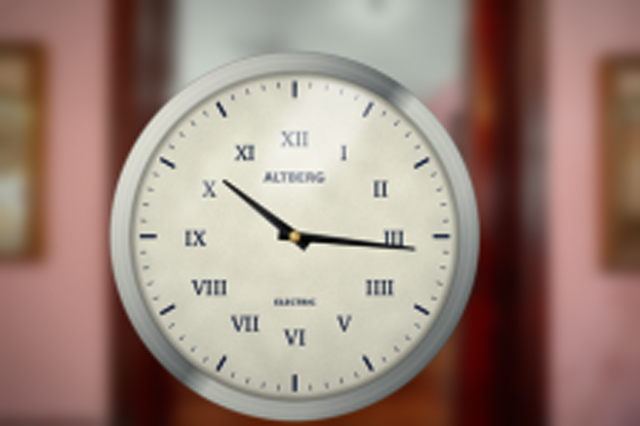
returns 10,16
